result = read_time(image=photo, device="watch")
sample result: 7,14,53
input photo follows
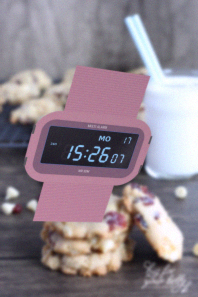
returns 15,26,07
